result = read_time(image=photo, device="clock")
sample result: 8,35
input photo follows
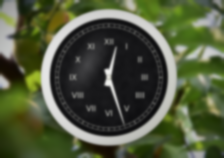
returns 12,27
